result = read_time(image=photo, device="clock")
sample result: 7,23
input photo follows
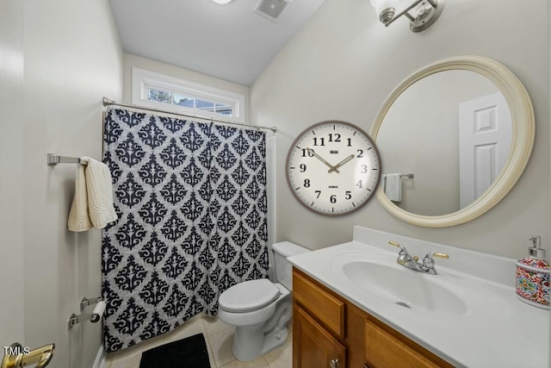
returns 1,51
